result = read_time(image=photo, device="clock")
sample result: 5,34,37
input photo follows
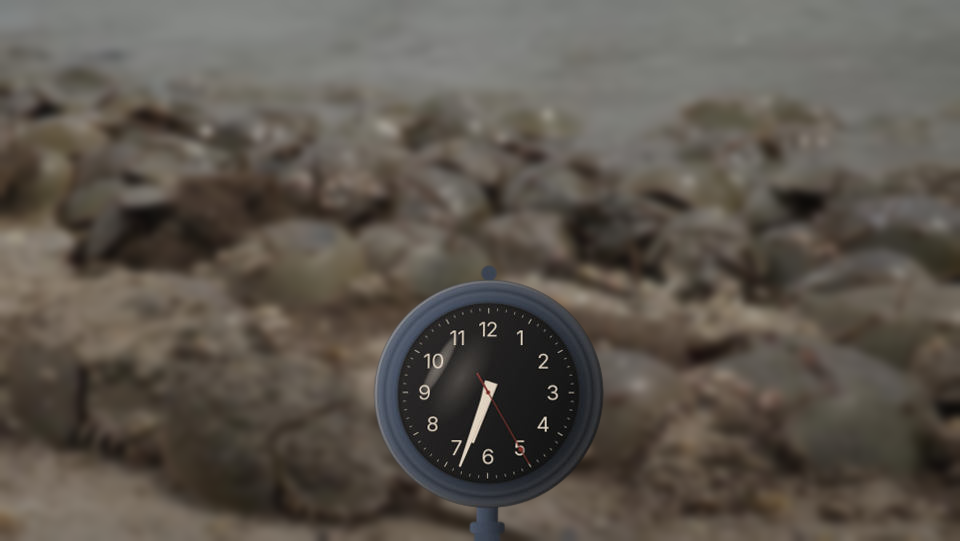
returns 6,33,25
